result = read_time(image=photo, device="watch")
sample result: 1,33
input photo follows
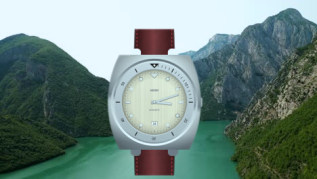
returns 3,12
